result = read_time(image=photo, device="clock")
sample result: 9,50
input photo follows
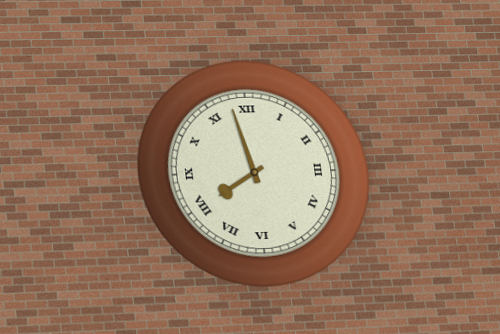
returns 7,58
